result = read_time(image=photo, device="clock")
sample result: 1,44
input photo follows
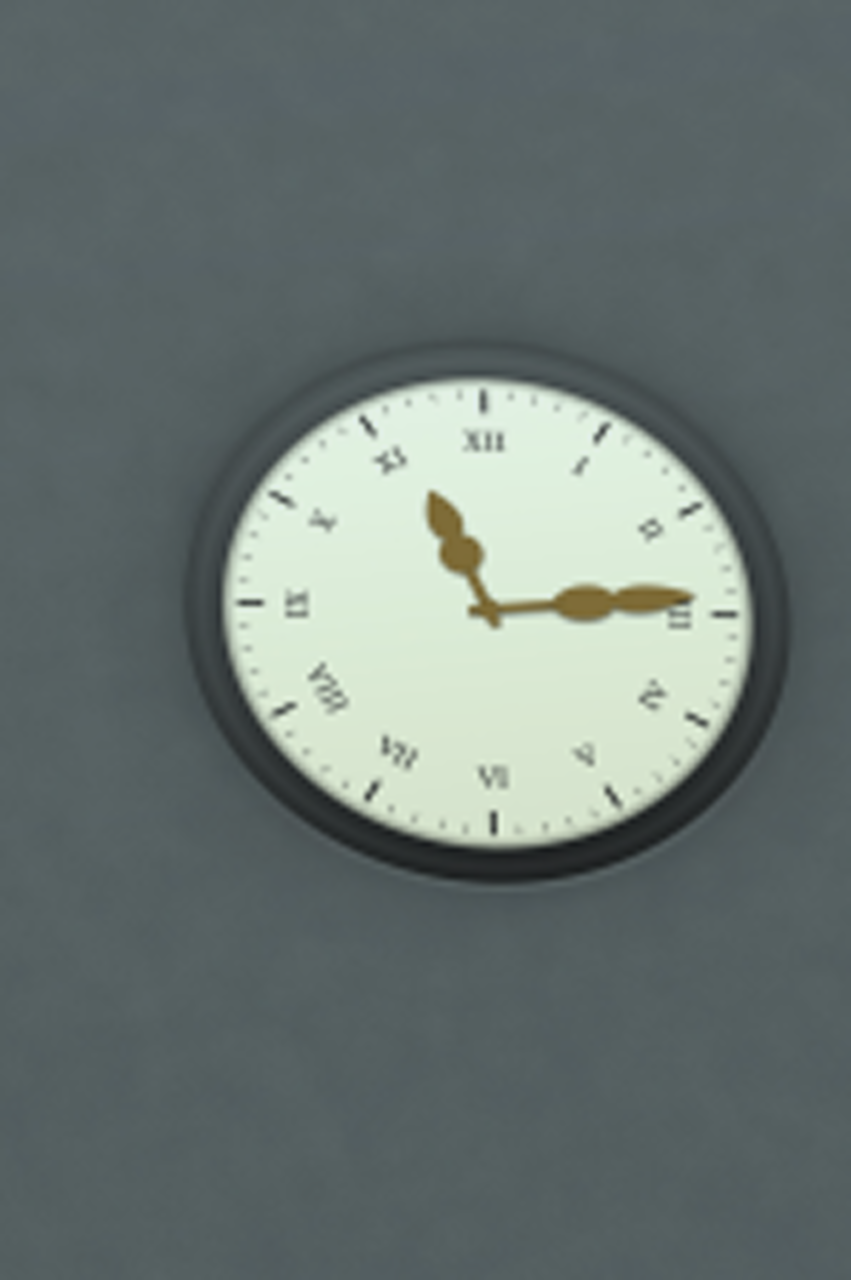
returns 11,14
